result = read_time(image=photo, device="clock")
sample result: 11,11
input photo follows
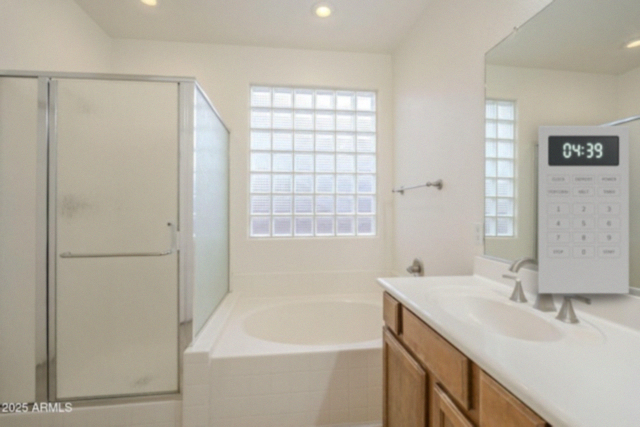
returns 4,39
